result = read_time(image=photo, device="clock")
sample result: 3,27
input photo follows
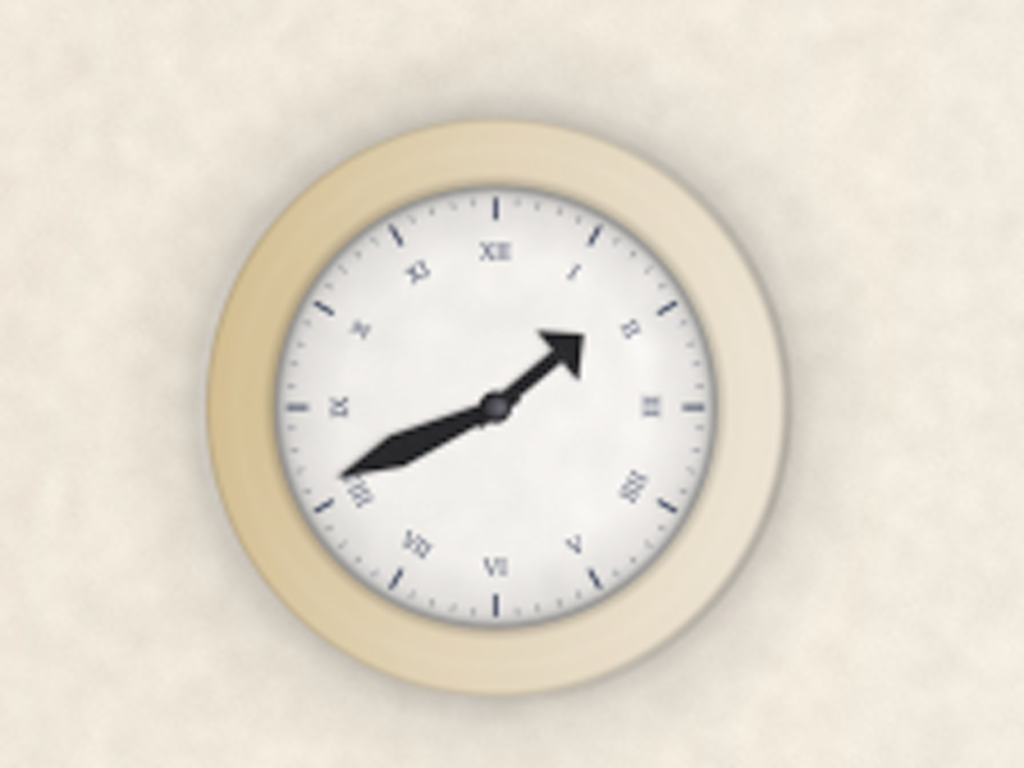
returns 1,41
